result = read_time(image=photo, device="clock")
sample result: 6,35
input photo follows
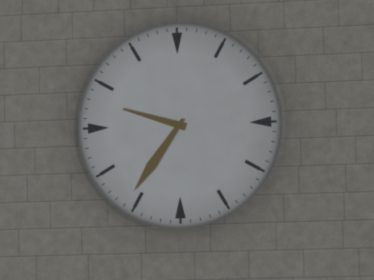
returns 9,36
